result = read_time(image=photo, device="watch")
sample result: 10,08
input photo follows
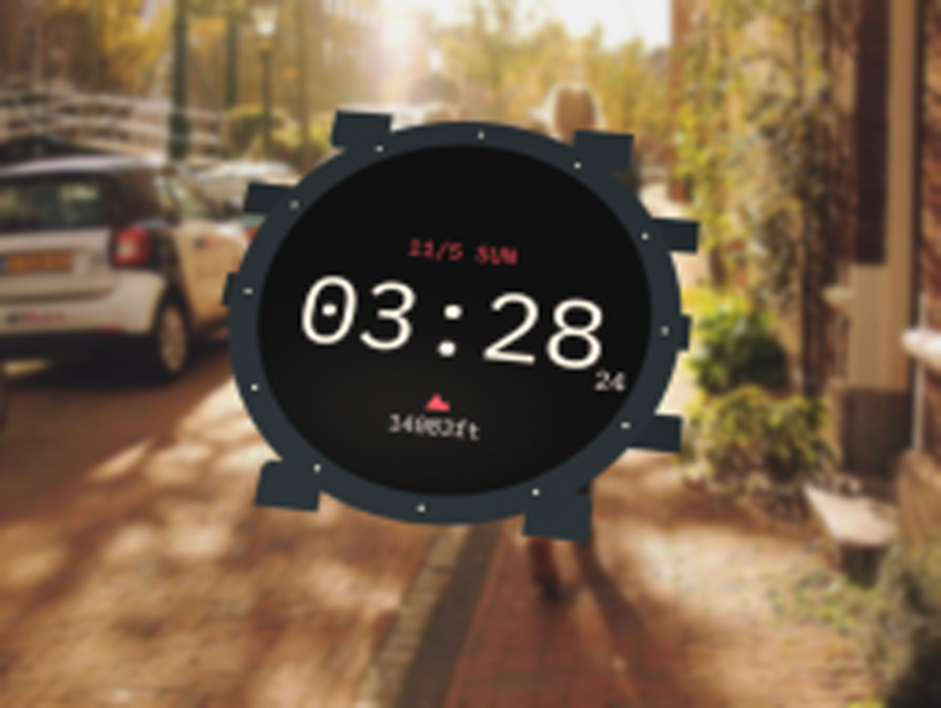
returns 3,28
